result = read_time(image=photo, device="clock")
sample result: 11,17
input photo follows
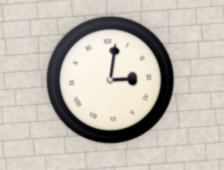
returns 3,02
